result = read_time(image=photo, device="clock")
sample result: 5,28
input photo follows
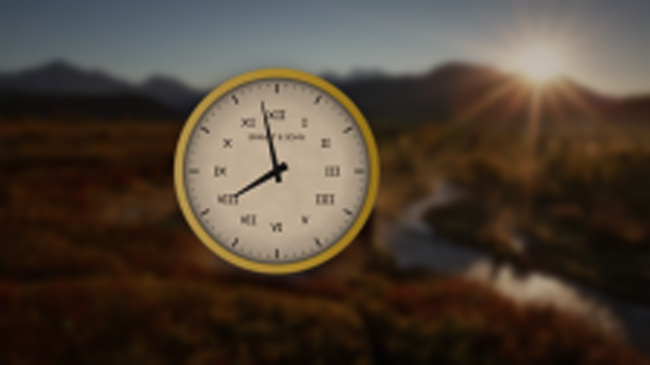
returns 7,58
